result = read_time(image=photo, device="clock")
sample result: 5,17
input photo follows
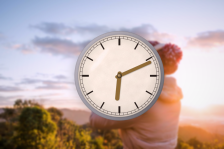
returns 6,11
